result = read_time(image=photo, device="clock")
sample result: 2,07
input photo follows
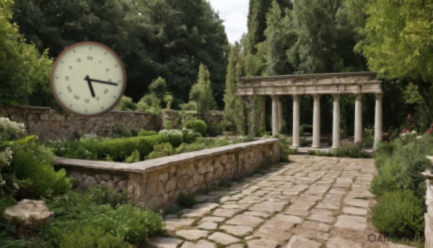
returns 5,16
